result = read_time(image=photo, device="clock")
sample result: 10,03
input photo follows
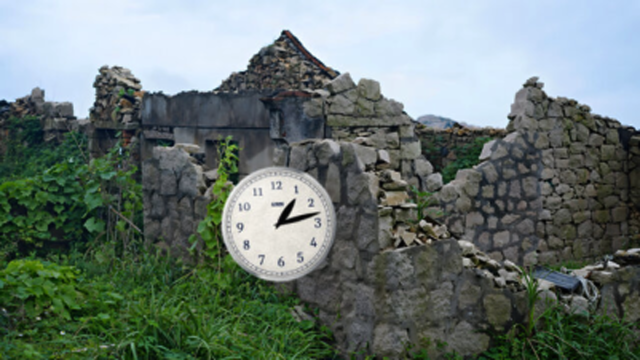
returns 1,13
